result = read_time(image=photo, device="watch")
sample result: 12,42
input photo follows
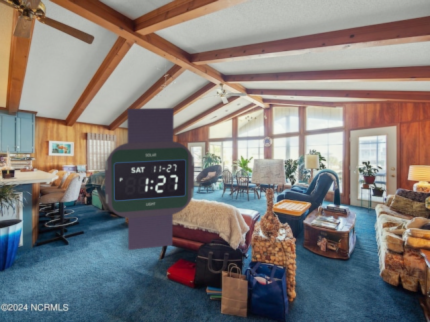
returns 1,27
